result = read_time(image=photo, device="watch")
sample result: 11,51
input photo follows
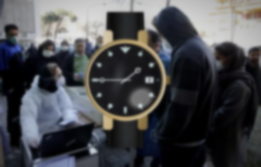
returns 1,45
